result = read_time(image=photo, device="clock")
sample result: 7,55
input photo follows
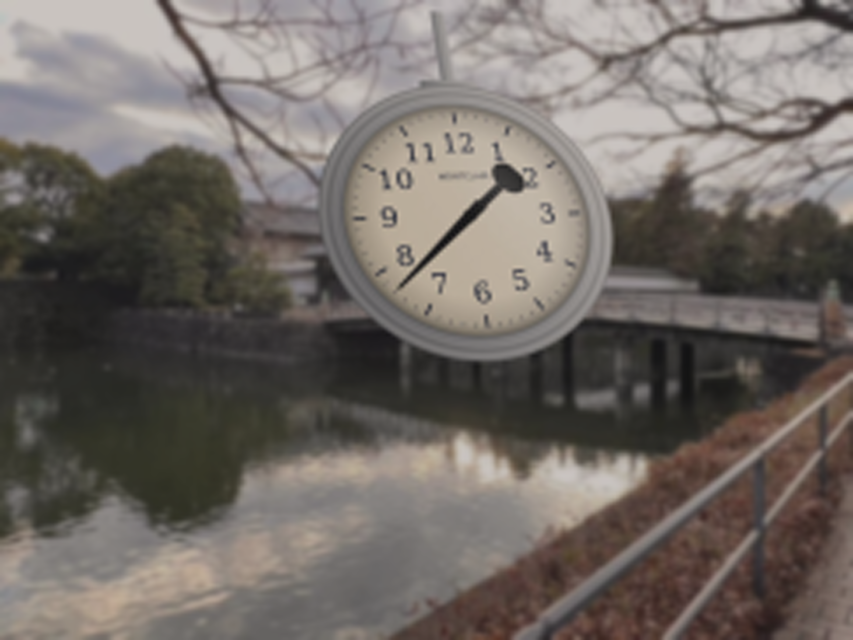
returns 1,38
